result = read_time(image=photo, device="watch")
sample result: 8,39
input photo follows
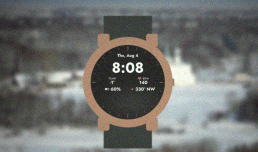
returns 8,08
